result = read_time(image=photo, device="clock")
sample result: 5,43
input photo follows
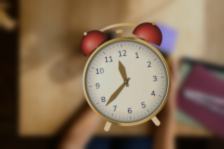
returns 11,38
